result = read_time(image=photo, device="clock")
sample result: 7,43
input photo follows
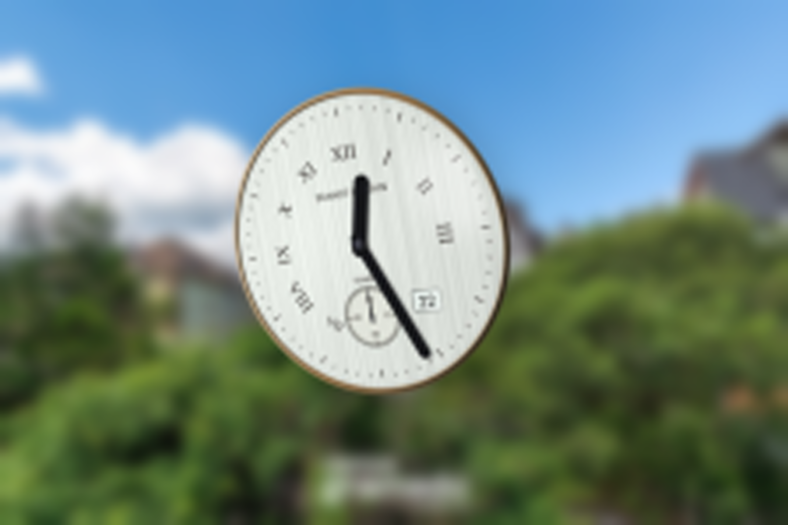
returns 12,26
